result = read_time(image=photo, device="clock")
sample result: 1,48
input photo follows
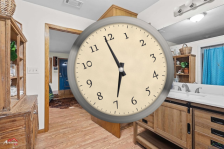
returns 6,59
